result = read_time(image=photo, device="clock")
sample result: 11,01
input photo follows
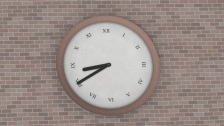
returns 8,40
